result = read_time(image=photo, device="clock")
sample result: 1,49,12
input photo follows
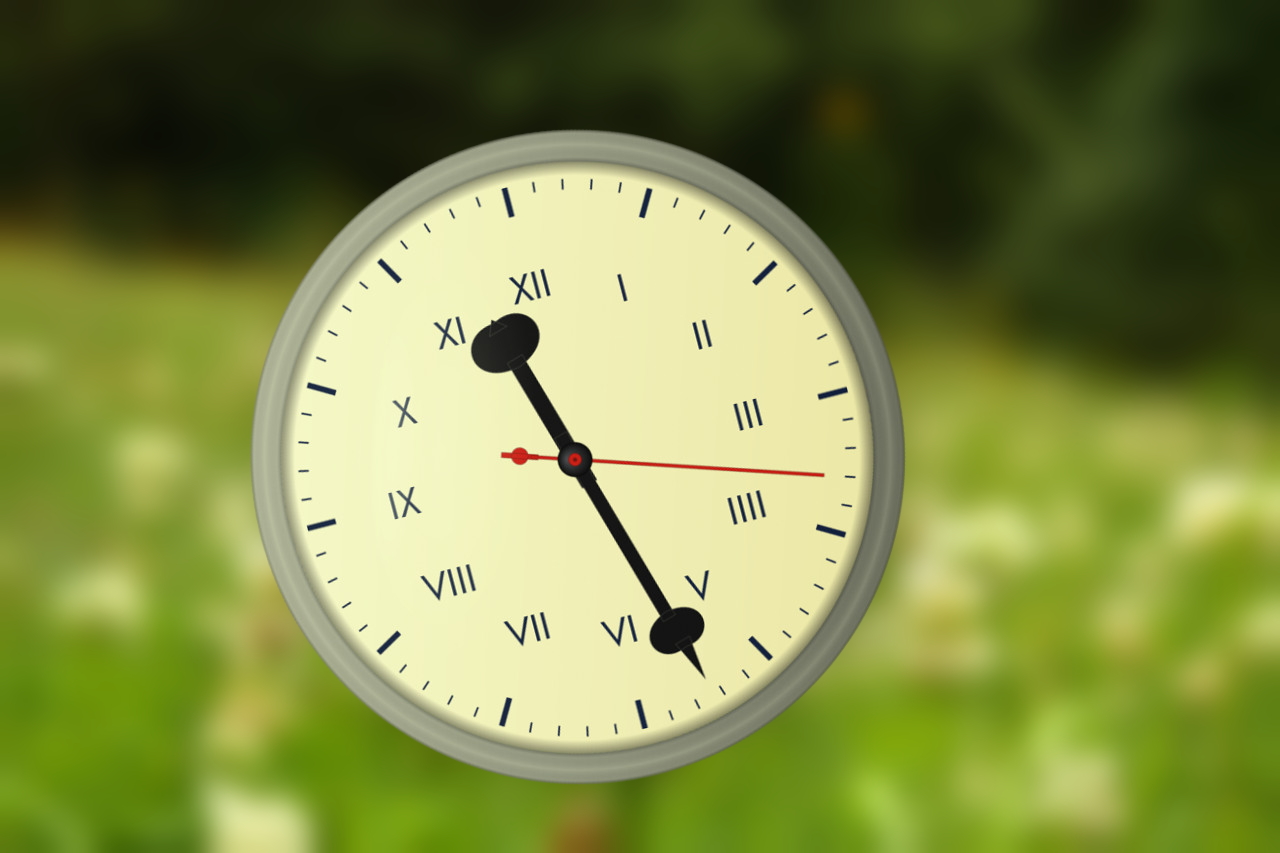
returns 11,27,18
